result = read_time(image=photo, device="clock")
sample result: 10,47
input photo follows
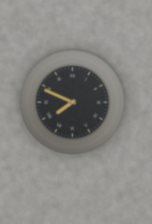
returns 7,49
